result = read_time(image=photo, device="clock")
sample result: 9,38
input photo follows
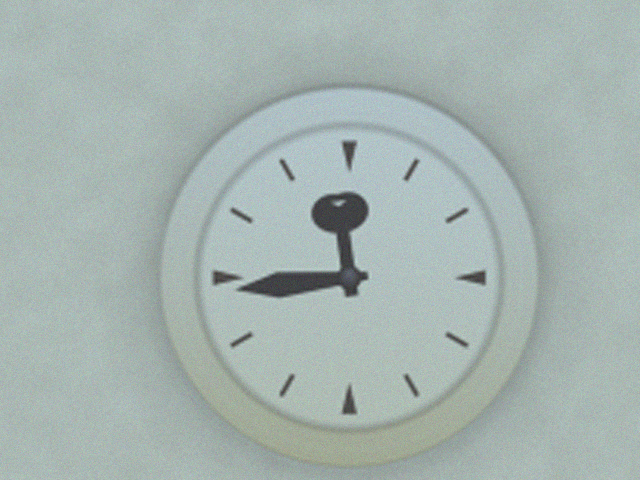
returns 11,44
